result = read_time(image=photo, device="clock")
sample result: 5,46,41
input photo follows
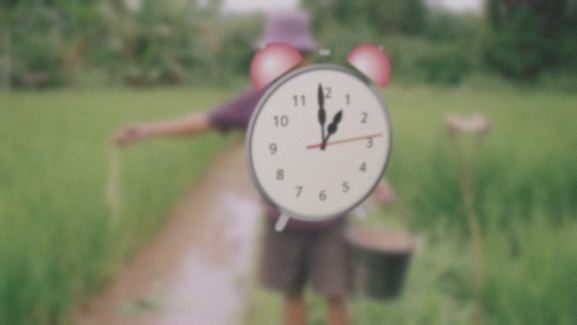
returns 12,59,14
